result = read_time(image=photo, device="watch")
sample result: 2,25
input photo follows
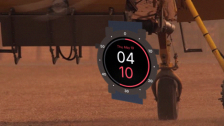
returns 4,10
